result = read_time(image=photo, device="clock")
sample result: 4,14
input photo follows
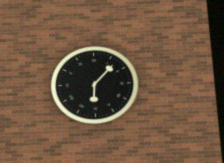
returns 6,07
